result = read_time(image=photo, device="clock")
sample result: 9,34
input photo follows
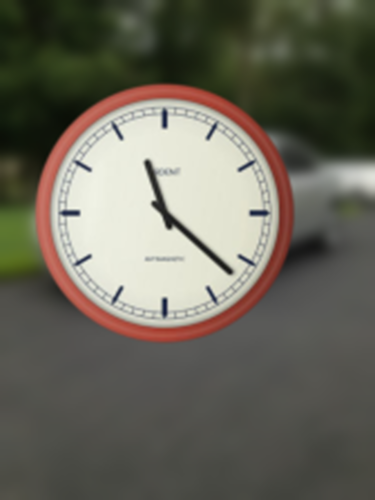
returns 11,22
